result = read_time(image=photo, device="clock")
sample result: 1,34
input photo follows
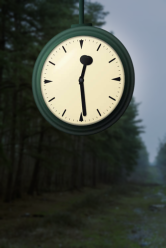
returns 12,29
